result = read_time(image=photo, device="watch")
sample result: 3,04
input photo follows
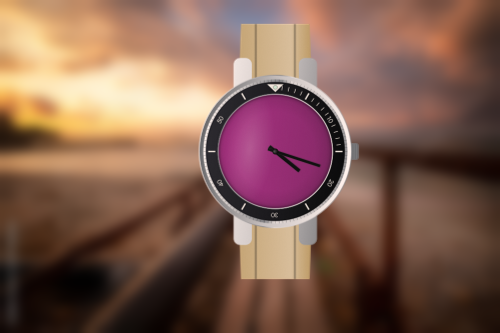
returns 4,18
